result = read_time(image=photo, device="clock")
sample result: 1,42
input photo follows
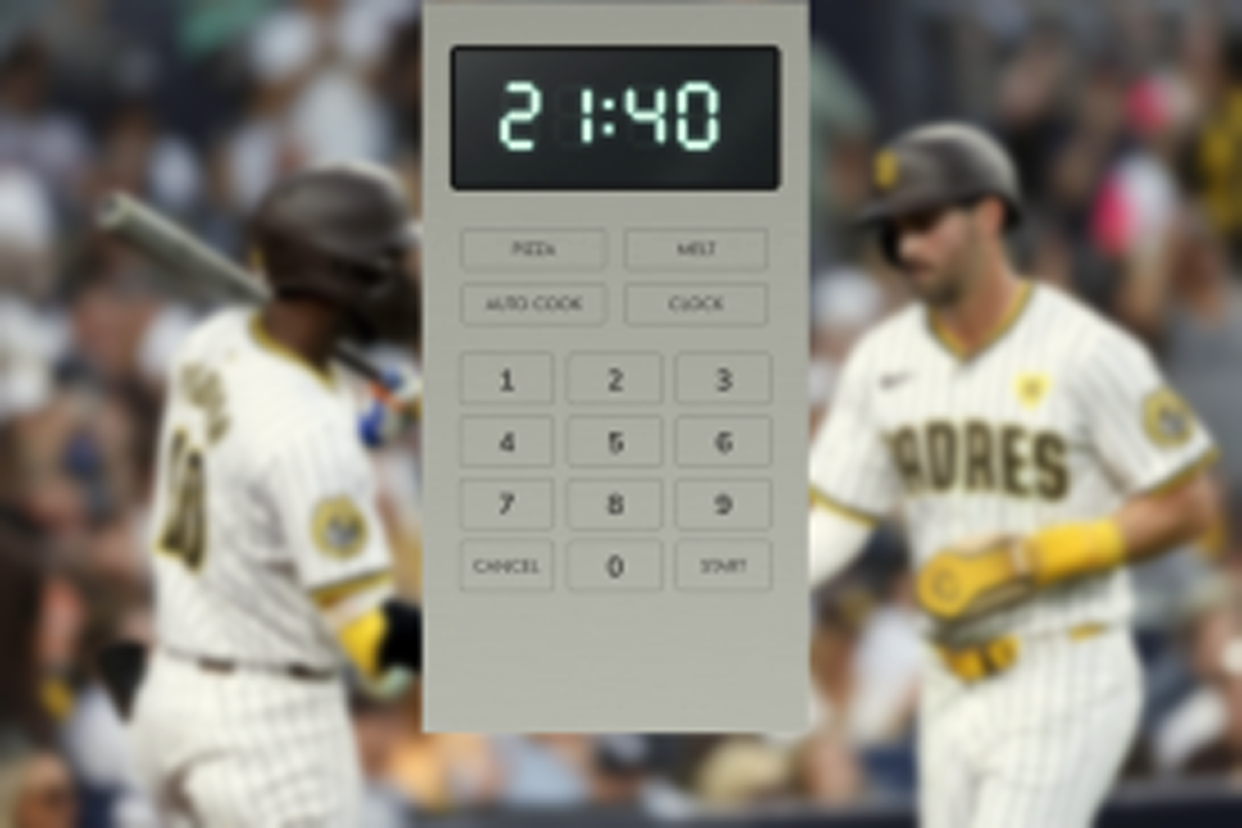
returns 21,40
